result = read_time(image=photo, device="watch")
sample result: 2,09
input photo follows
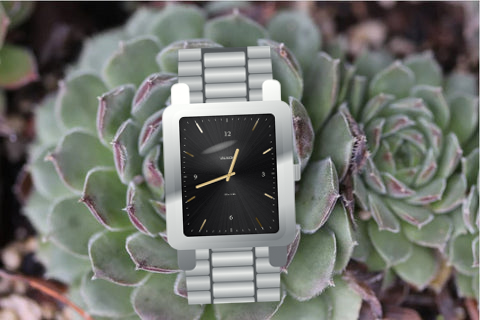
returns 12,42
